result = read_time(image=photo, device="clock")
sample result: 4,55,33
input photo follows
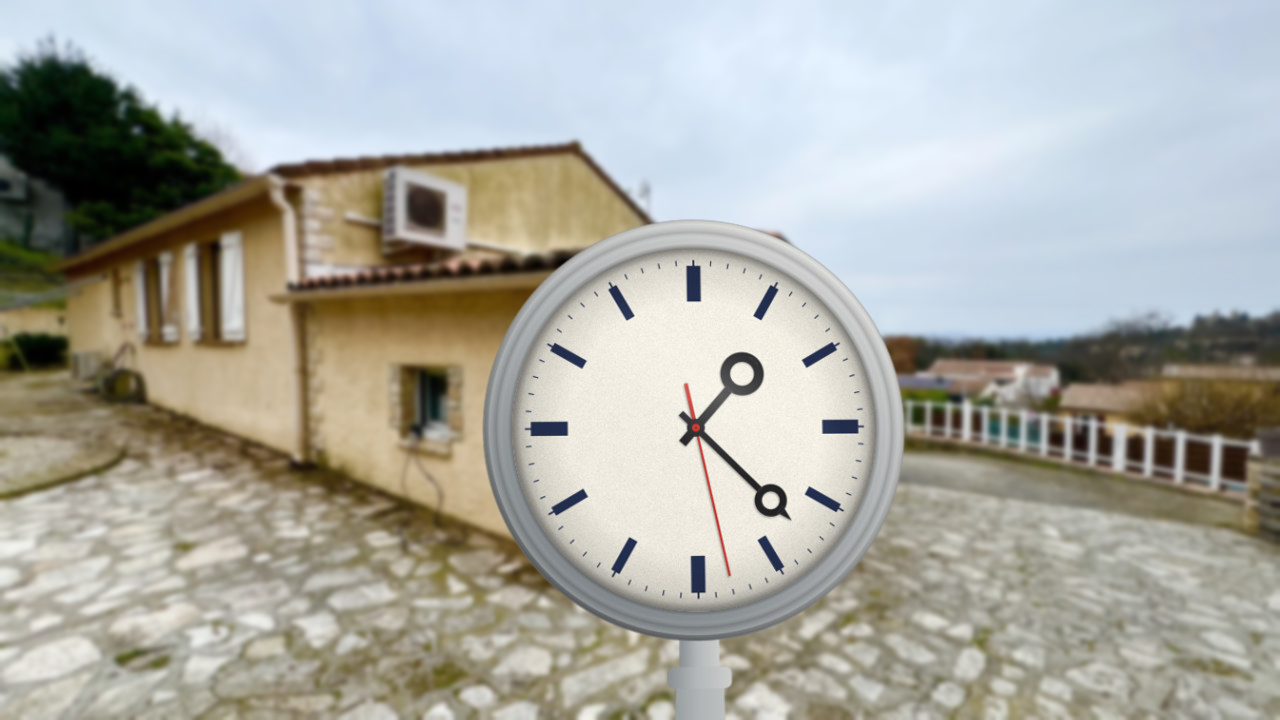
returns 1,22,28
